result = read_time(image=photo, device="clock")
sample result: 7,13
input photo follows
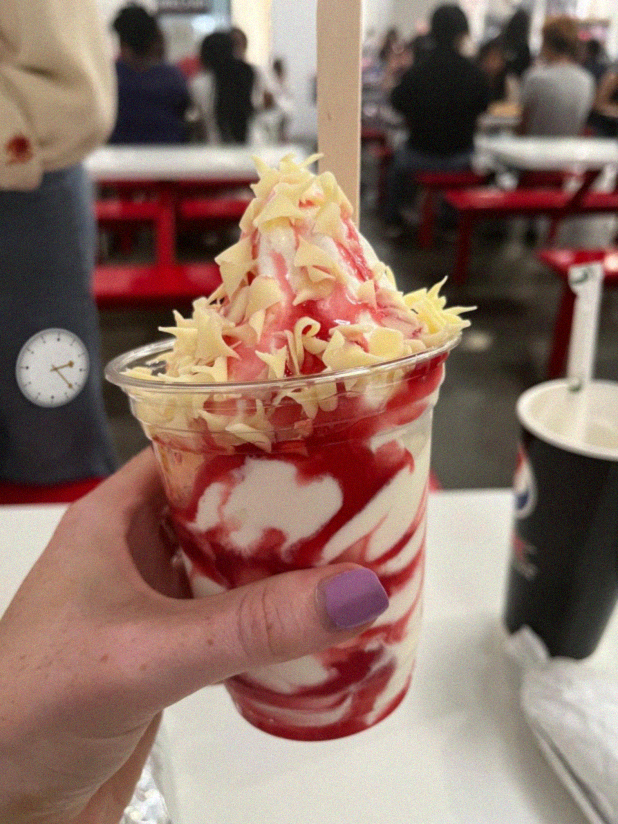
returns 2,22
